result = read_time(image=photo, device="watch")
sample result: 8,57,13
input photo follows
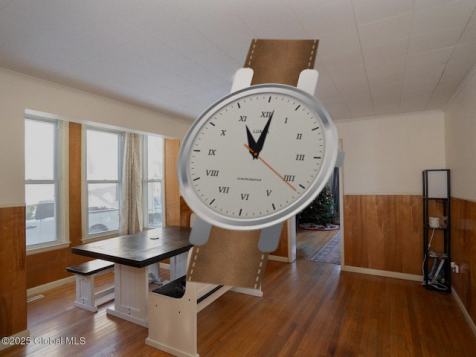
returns 11,01,21
